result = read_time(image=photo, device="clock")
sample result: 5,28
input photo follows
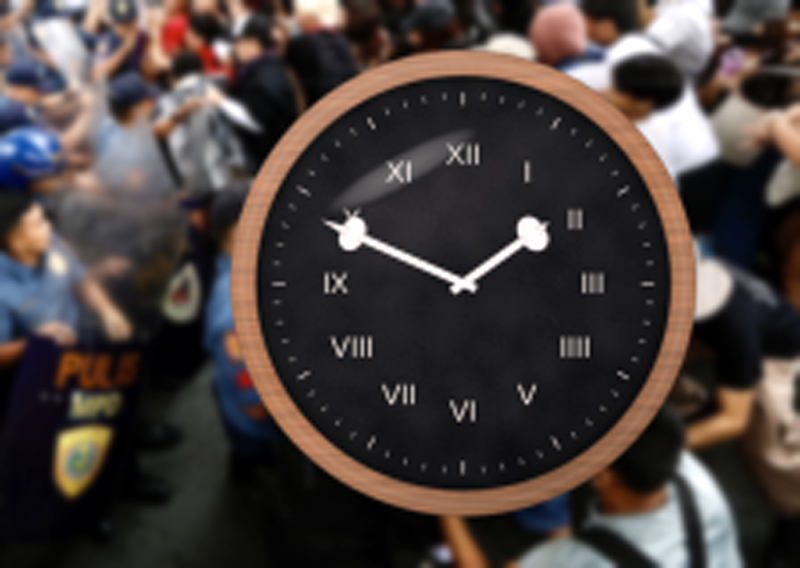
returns 1,49
